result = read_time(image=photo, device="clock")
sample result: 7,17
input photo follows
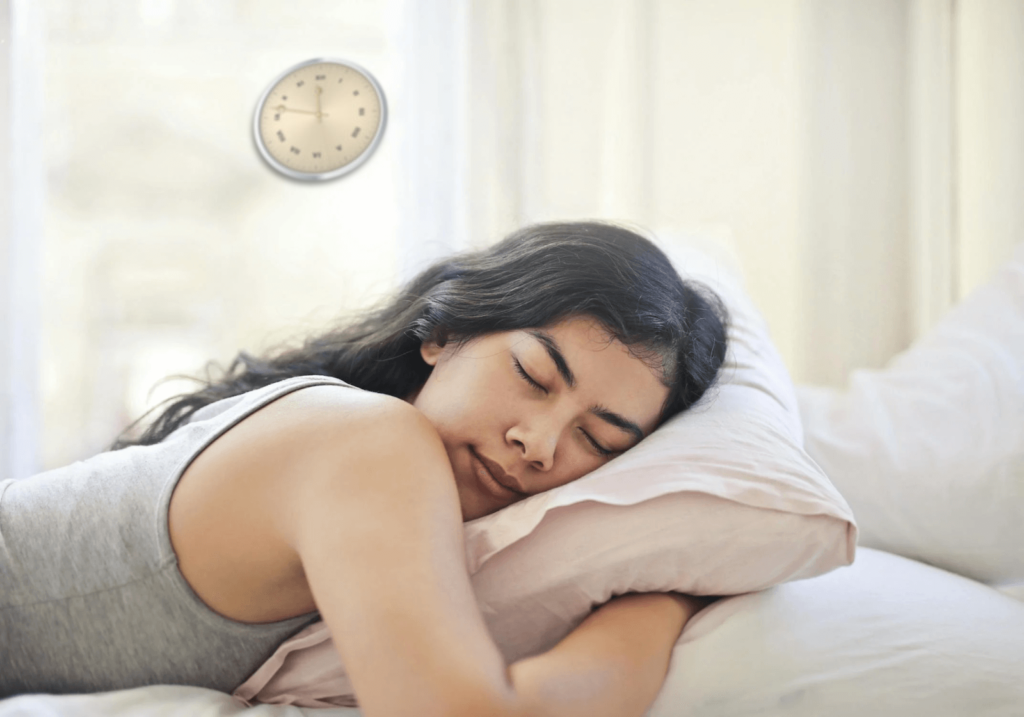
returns 11,47
